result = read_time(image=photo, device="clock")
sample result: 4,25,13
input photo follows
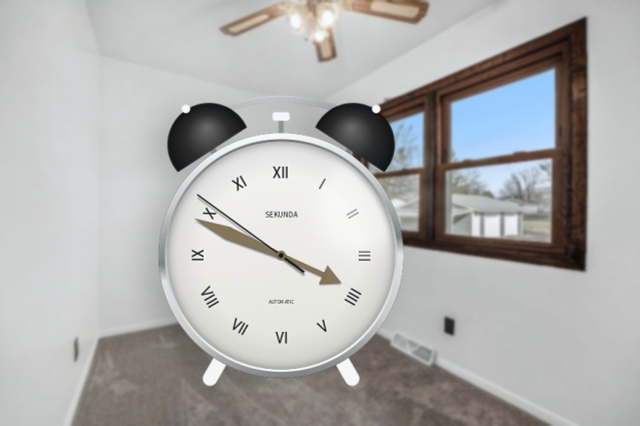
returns 3,48,51
